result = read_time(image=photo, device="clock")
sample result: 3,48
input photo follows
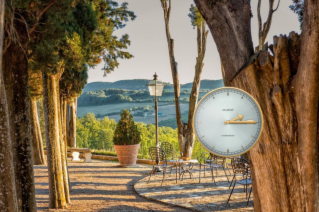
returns 2,15
